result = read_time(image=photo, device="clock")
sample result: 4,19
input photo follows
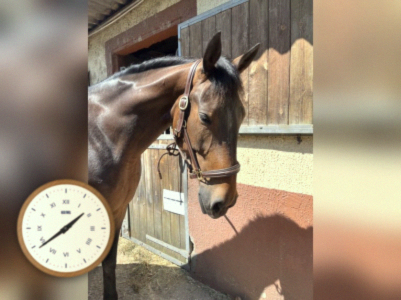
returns 1,39
